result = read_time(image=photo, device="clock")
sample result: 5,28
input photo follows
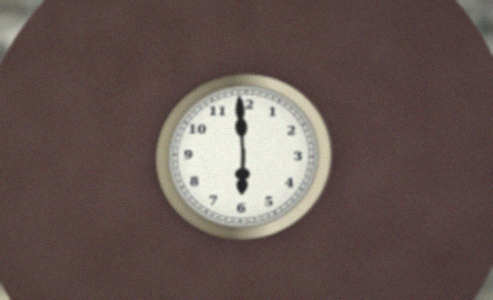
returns 5,59
